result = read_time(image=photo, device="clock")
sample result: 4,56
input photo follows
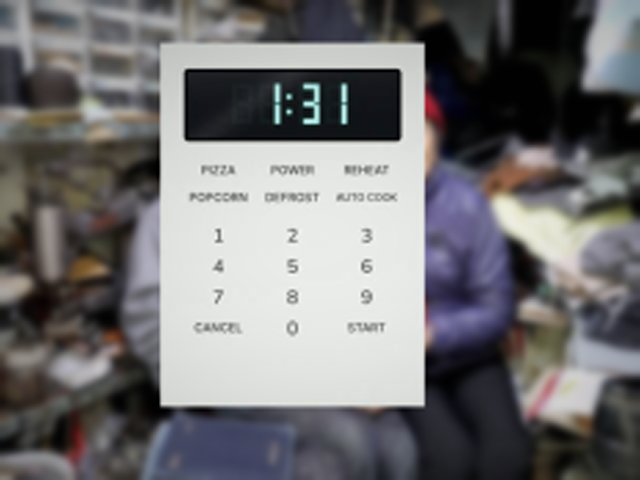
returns 1,31
